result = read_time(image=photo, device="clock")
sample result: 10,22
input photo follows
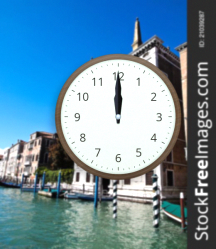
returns 12,00
